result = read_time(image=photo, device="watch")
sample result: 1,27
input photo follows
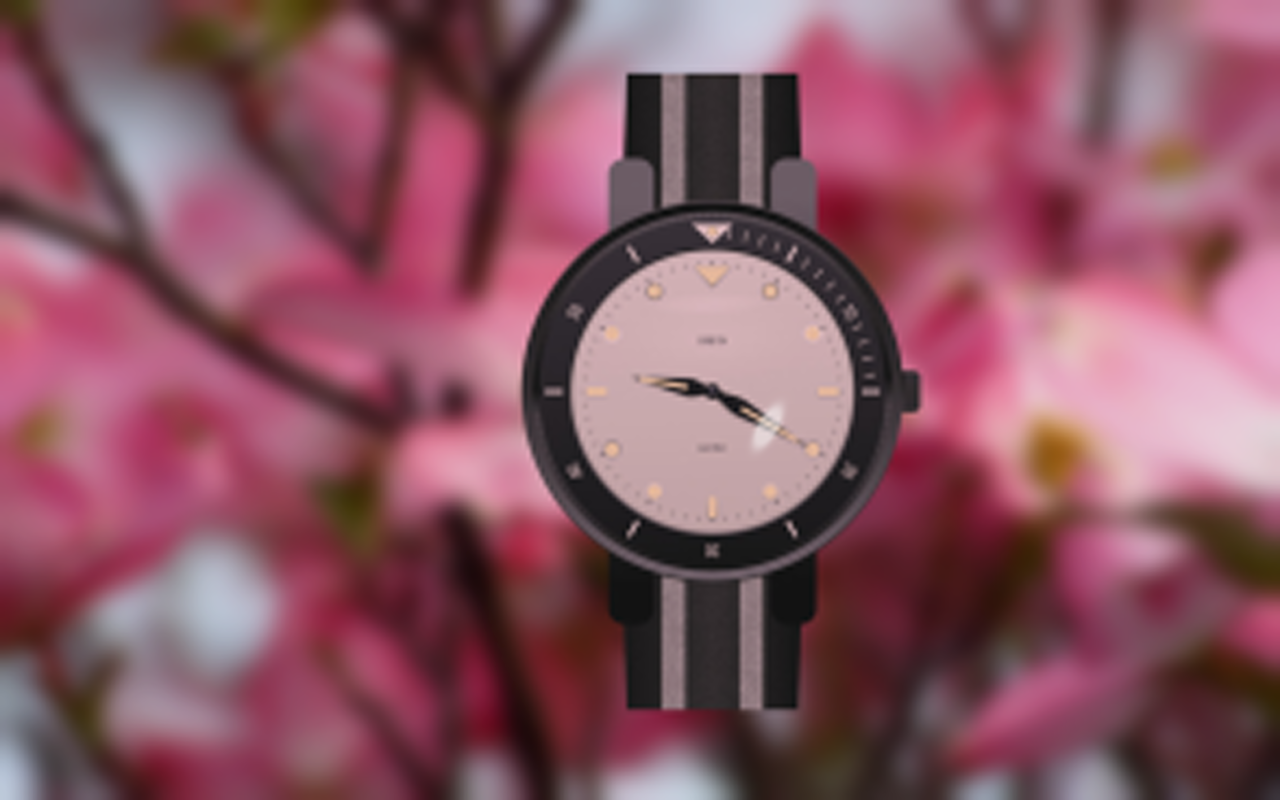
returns 9,20
